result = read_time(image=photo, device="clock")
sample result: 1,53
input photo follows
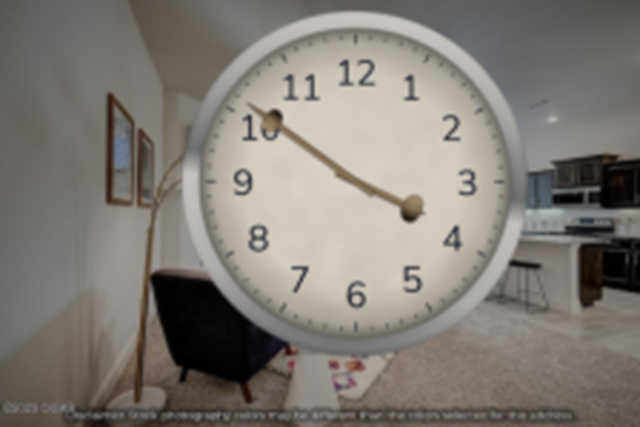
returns 3,51
